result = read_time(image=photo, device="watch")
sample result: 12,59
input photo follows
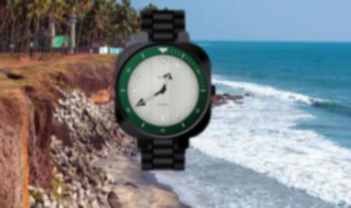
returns 12,40
